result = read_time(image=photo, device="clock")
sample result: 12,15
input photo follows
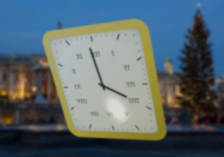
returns 3,59
